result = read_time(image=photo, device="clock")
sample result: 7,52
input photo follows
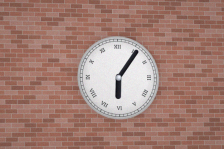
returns 6,06
